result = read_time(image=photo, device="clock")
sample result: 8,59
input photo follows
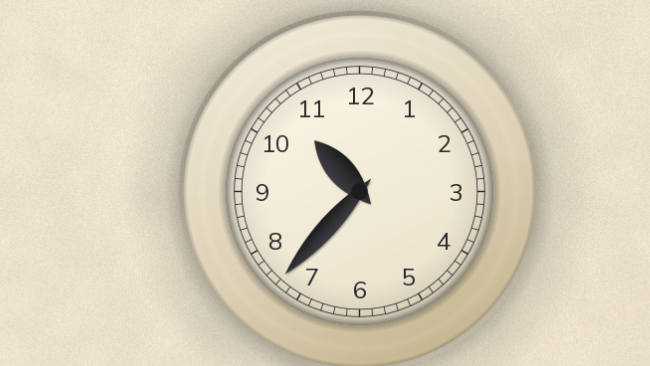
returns 10,37
